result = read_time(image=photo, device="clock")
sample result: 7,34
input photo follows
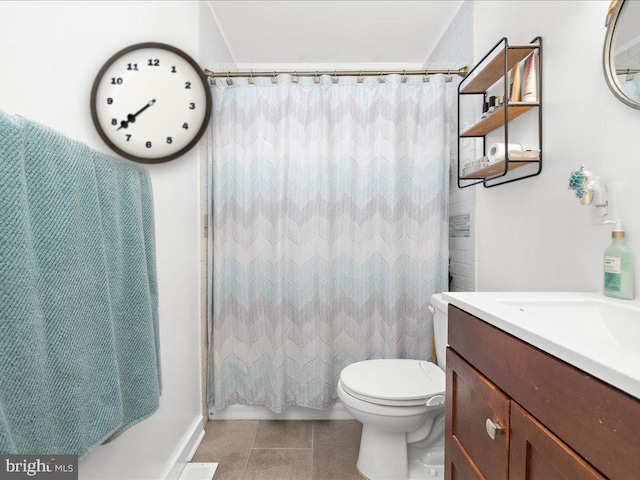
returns 7,38
